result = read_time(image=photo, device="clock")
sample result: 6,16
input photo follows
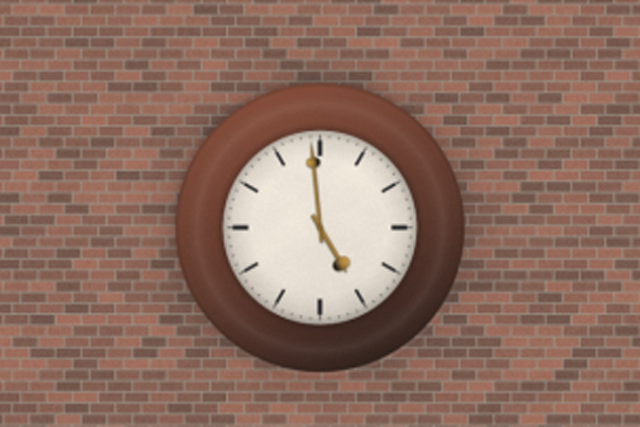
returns 4,59
